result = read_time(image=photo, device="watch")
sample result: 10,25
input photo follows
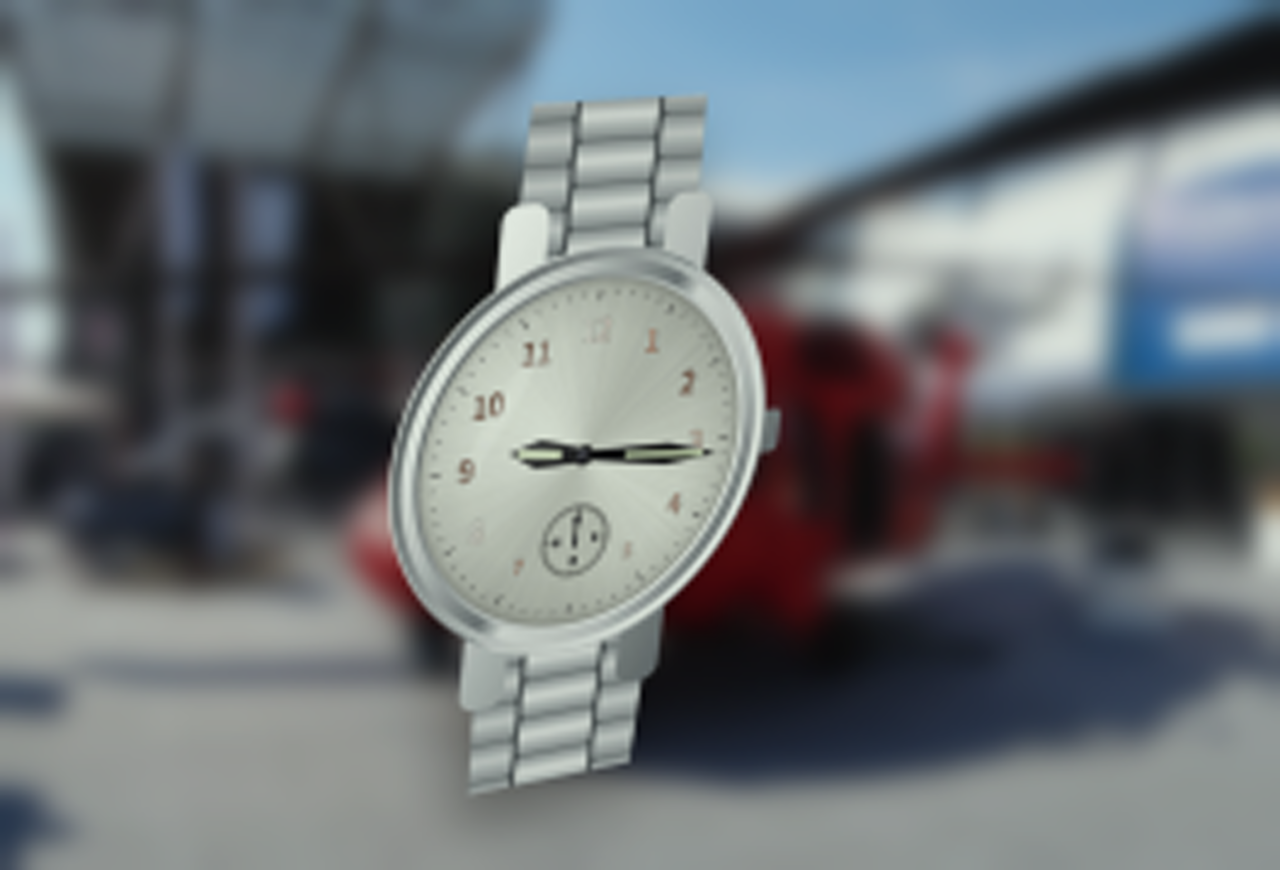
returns 9,16
